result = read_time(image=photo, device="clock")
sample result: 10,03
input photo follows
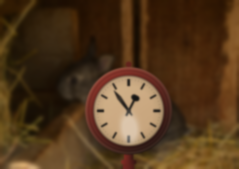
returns 12,54
